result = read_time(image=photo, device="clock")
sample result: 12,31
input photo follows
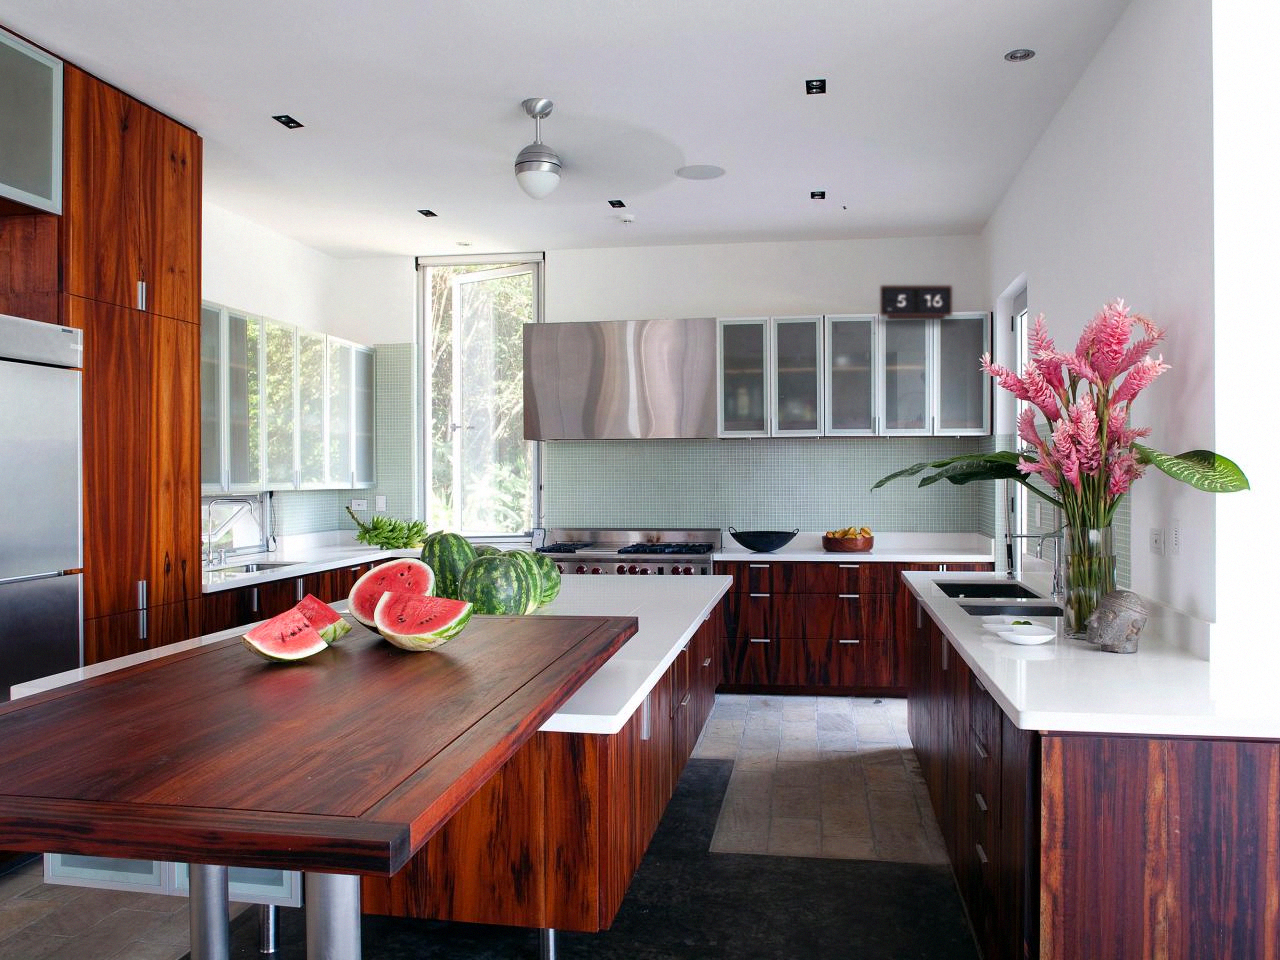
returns 5,16
